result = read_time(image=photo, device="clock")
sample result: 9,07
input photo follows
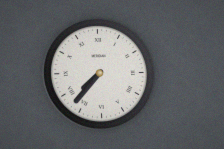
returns 7,37
